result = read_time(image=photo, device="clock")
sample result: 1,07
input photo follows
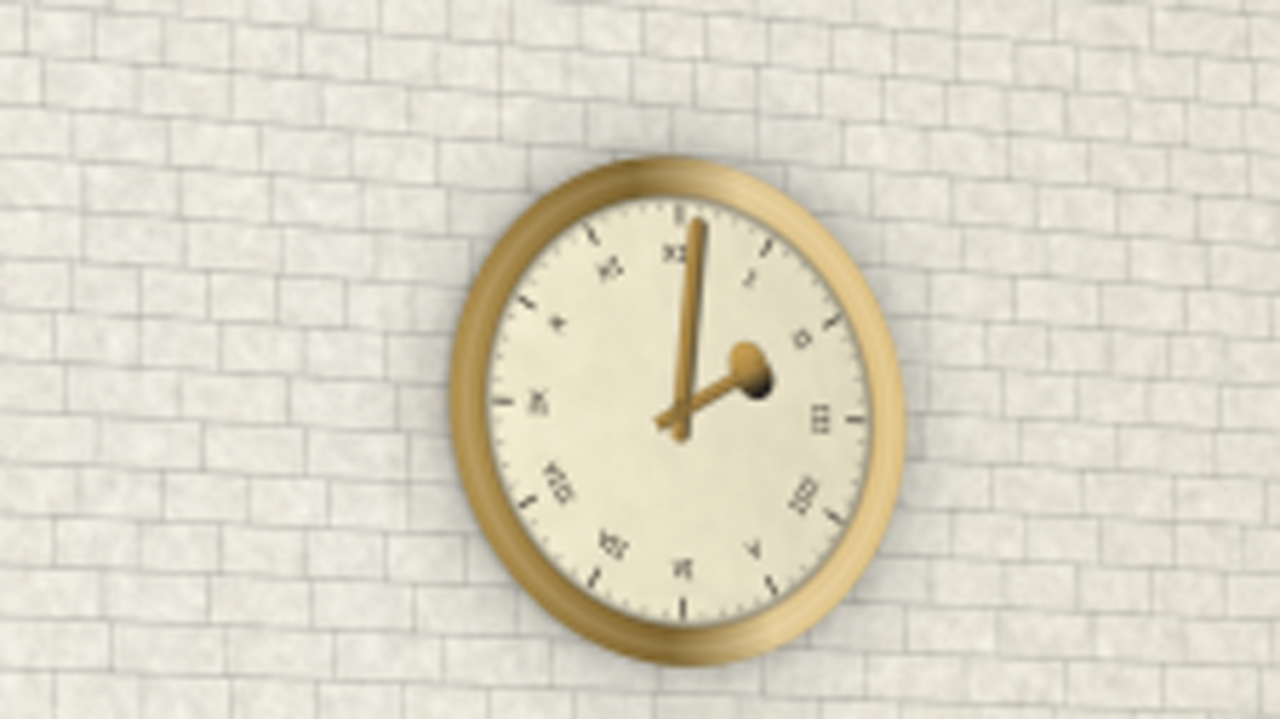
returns 2,01
